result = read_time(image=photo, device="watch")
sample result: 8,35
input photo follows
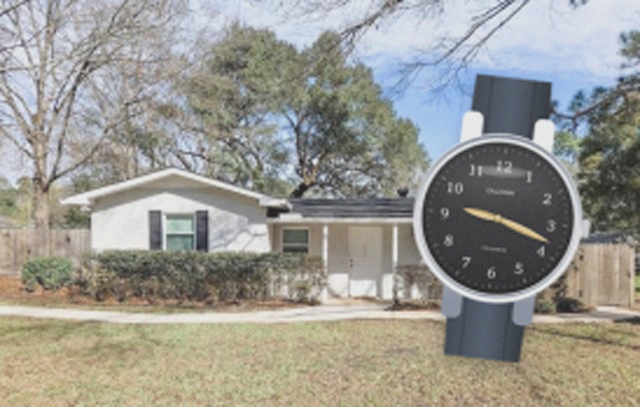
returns 9,18
